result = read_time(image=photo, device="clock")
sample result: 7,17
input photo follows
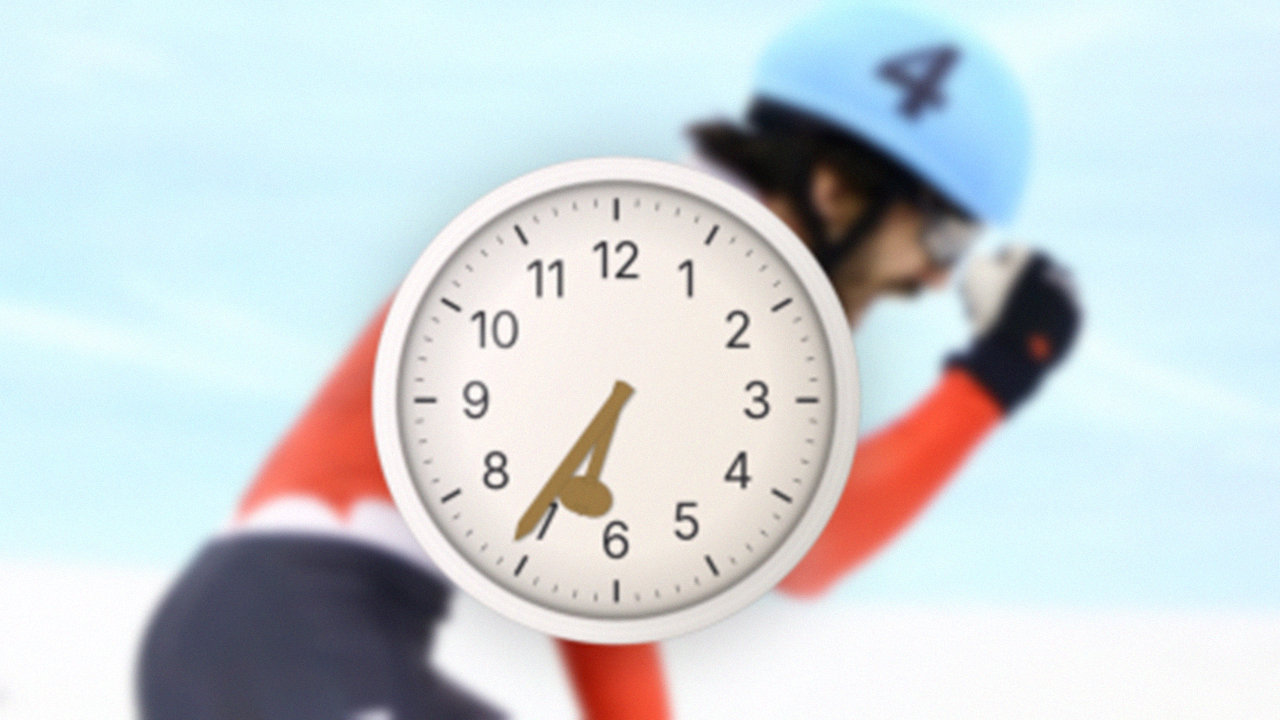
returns 6,36
